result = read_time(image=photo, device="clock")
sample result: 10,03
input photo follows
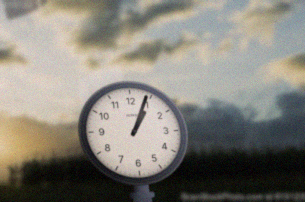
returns 1,04
